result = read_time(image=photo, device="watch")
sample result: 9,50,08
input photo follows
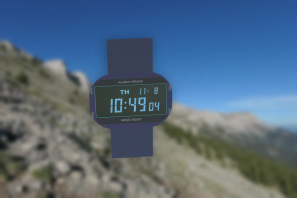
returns 10,49,04
